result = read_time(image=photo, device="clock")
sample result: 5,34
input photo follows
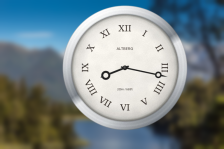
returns 8,17
